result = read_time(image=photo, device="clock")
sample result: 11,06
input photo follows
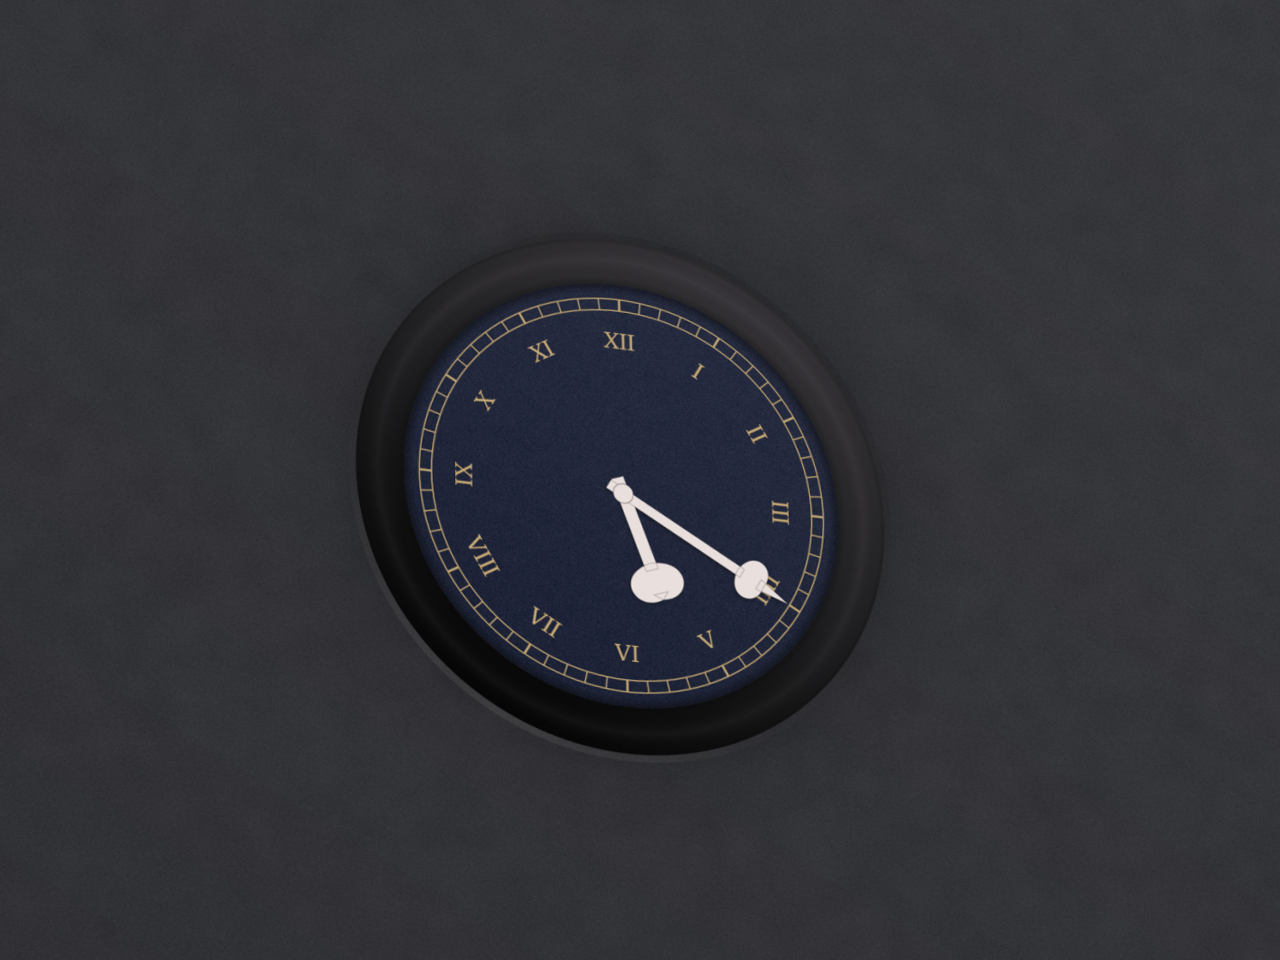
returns 5,20
